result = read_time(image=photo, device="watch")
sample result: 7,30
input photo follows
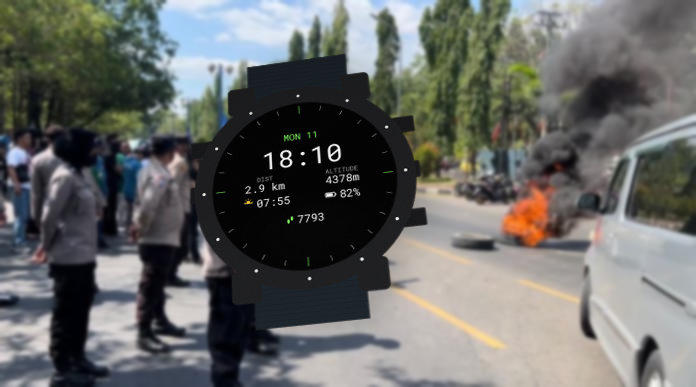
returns 18,10
